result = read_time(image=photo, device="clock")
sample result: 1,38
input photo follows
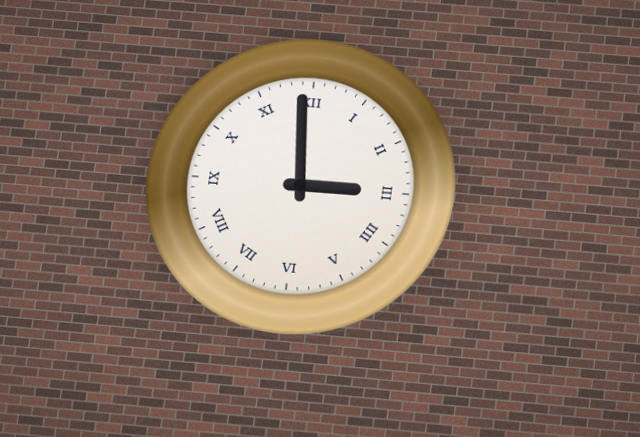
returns 2,59
